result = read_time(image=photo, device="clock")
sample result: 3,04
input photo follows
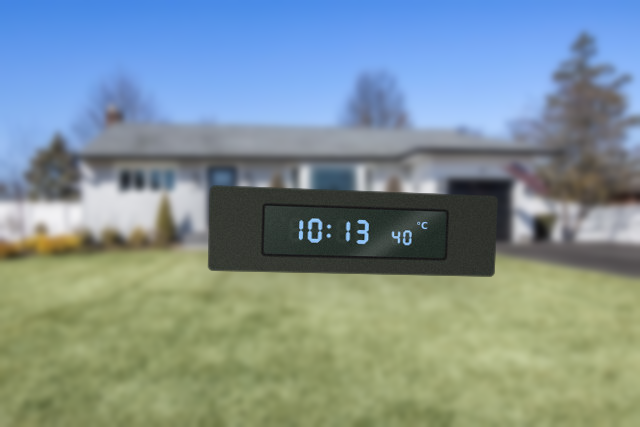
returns 10,13
